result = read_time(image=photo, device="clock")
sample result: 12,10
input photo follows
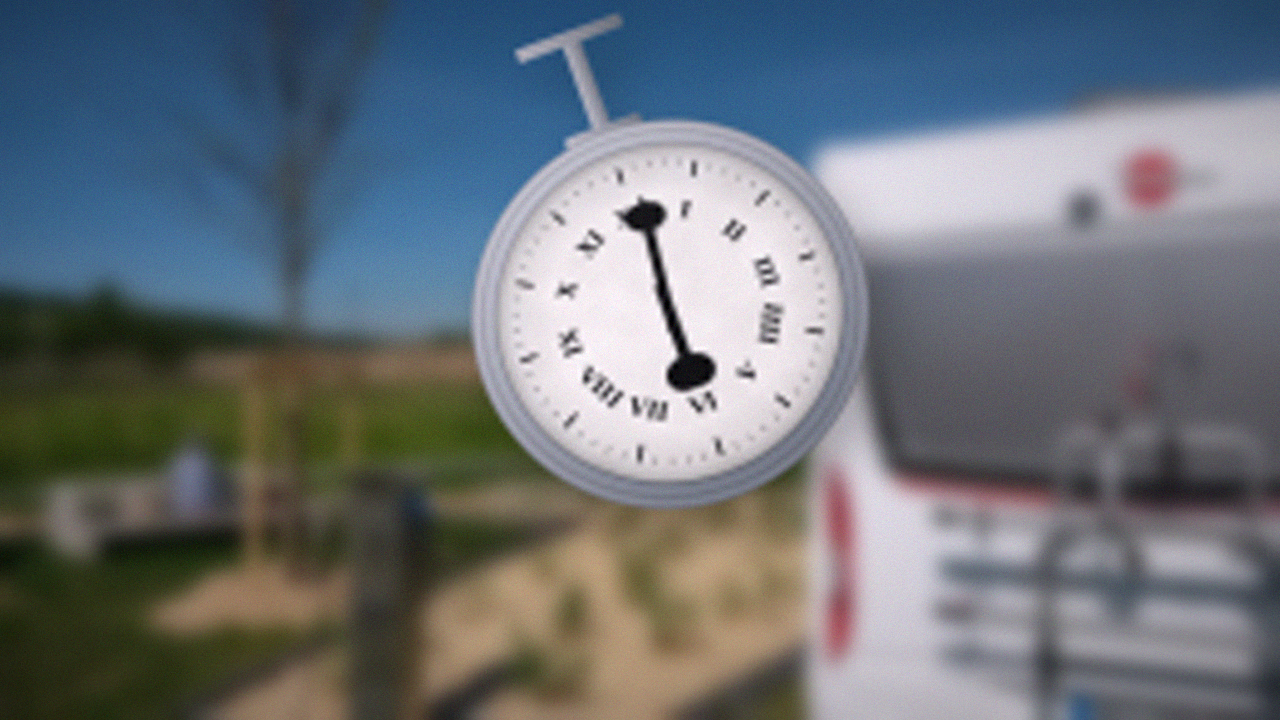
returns 6,01
